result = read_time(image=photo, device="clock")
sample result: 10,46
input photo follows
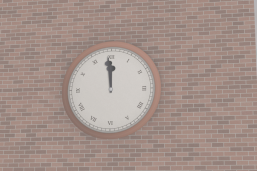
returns 11,59
